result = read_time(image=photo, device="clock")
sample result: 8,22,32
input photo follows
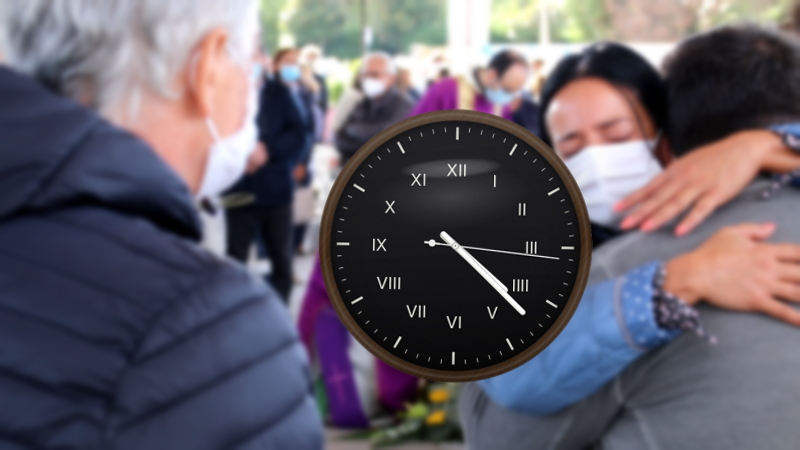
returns 4,22,16
